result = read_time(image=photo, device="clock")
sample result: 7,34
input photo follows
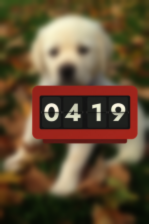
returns 4,19
